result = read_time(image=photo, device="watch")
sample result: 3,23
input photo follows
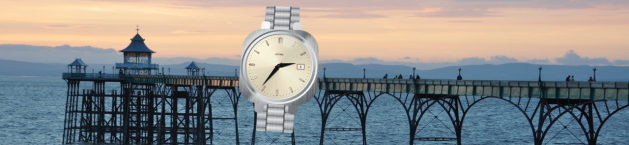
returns 2,36
